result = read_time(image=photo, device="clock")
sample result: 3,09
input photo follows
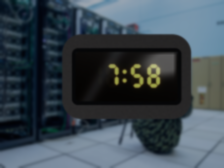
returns 7,58
